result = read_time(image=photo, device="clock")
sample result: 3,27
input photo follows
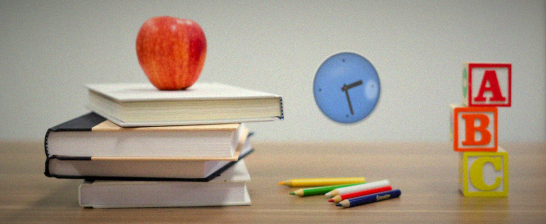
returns 2,28
